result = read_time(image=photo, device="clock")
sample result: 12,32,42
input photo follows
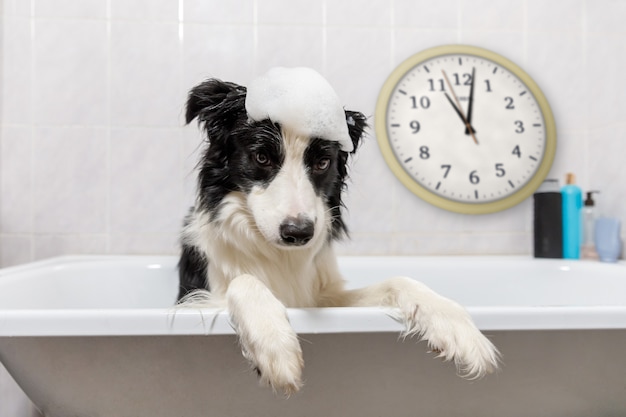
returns 11,01,57
